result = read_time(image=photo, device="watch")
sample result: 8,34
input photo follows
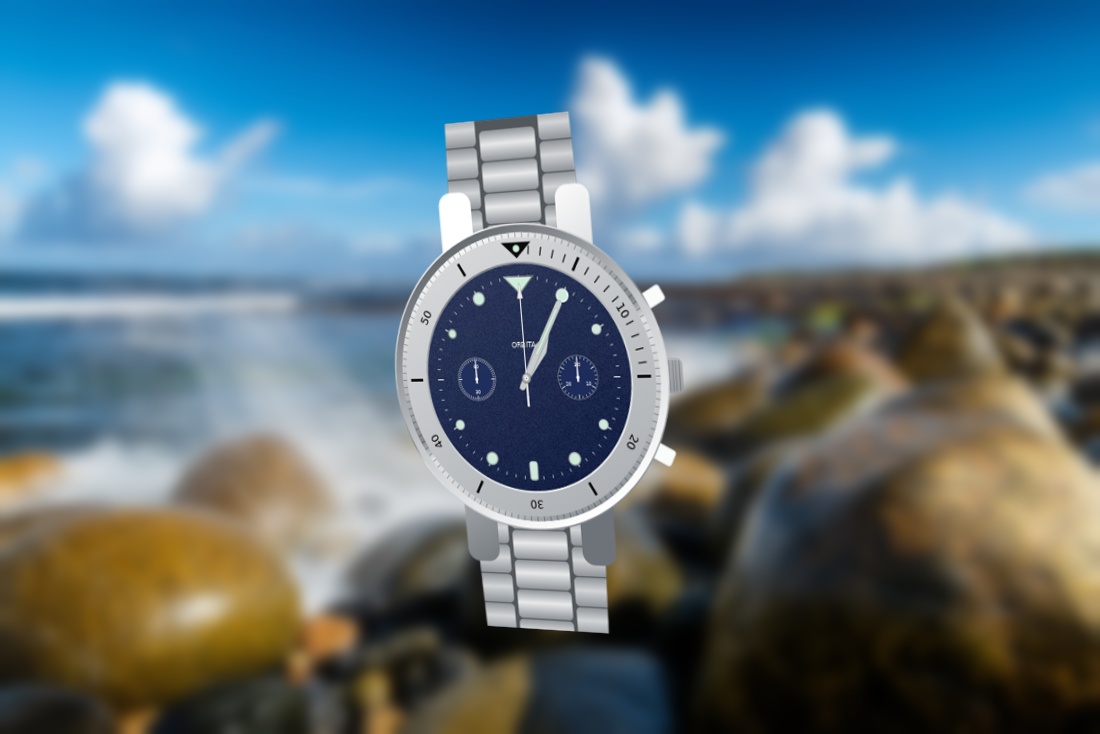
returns 1,05
